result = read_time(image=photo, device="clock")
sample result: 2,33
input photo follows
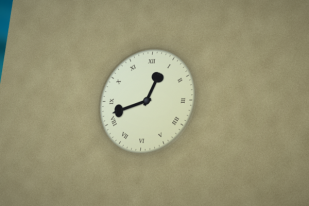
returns 12,42
